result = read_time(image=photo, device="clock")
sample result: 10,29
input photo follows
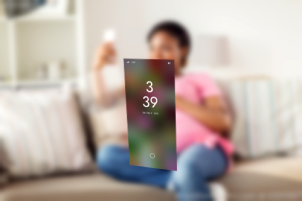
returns 3,39
